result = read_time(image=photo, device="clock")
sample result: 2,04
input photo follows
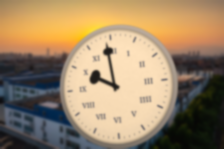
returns 9,59
